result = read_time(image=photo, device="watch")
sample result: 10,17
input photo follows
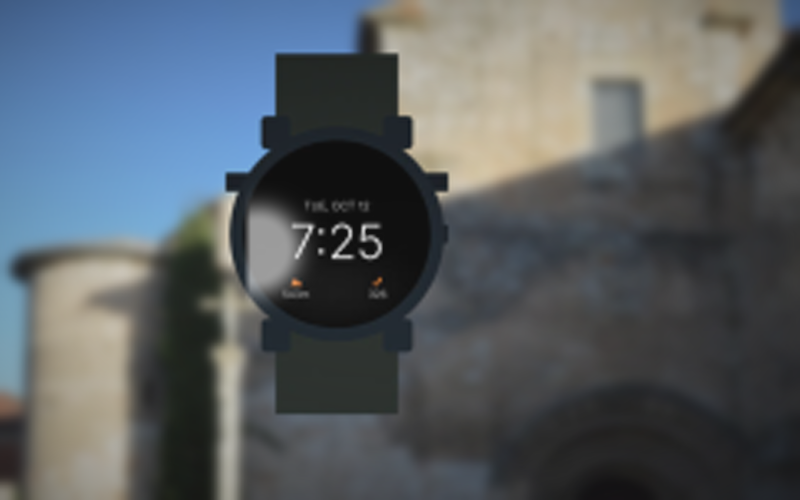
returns 7,25
